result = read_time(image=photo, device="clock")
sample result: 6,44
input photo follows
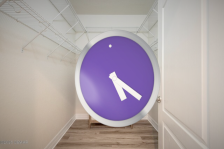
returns 5,22
